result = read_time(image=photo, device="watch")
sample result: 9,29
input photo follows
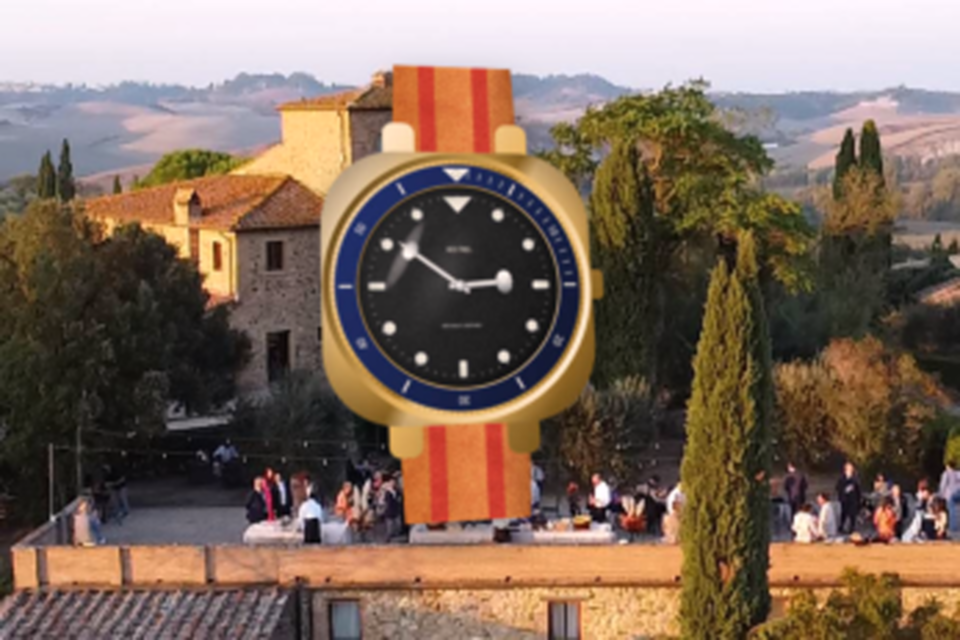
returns 2,51
